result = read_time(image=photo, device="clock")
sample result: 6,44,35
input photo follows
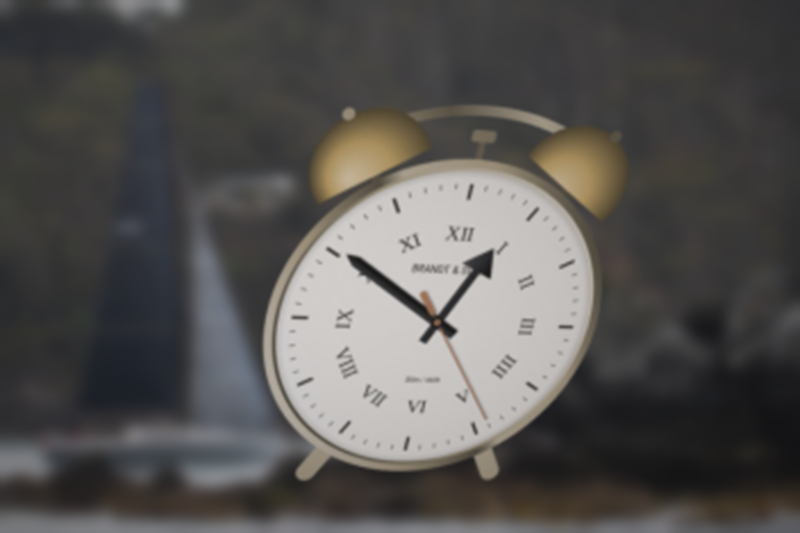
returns 12,50,24
